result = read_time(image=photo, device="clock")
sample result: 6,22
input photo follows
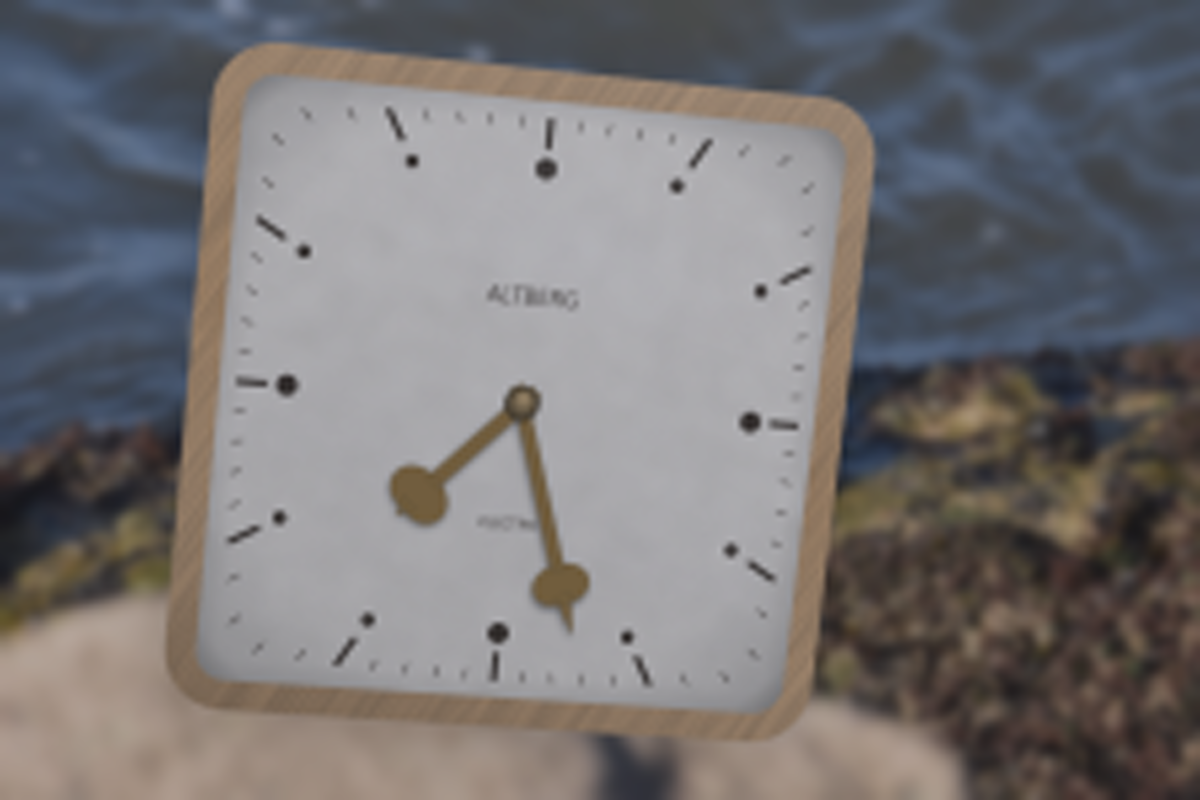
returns 7,27
